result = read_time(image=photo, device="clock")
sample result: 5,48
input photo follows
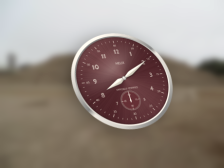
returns 8,10
